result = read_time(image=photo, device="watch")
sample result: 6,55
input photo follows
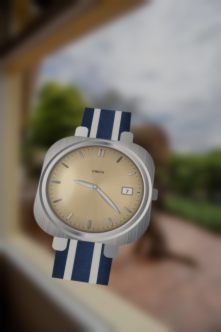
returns 9,22
